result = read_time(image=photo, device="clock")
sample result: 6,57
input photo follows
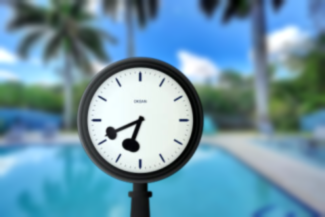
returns 6,41
